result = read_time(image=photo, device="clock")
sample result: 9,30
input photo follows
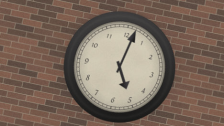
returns 5,02
